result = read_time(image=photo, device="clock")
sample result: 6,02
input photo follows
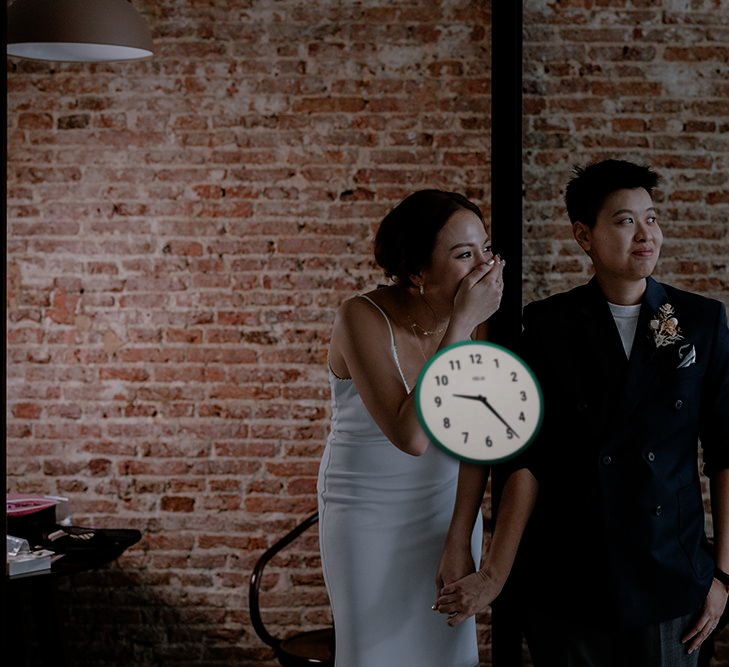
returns 9,24
